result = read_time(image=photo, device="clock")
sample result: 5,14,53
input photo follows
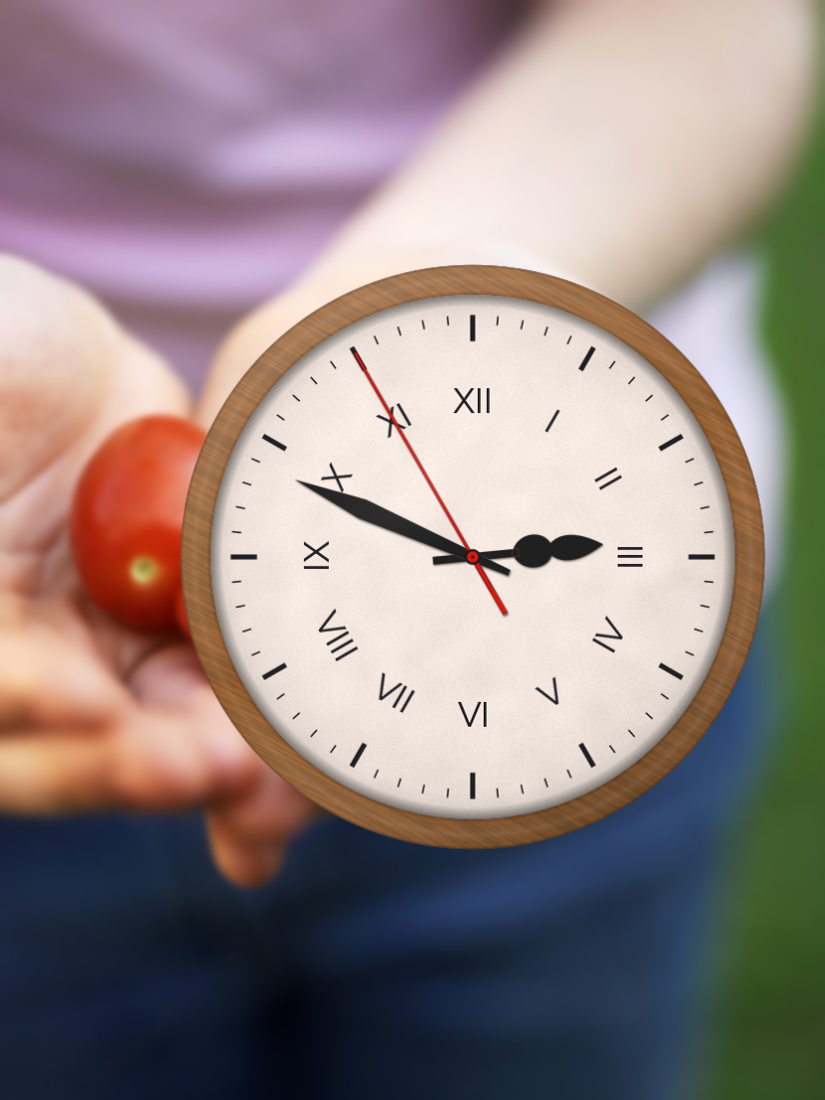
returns 2,48,55
